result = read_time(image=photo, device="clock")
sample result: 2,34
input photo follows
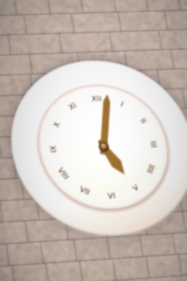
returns 5,02
